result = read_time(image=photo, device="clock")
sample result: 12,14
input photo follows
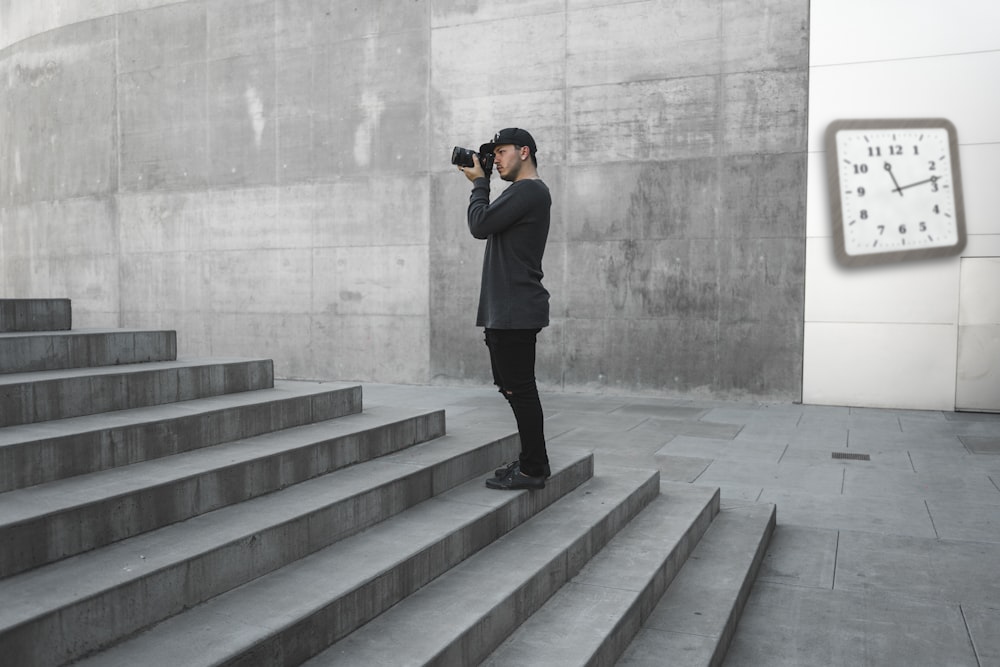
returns 11,13
